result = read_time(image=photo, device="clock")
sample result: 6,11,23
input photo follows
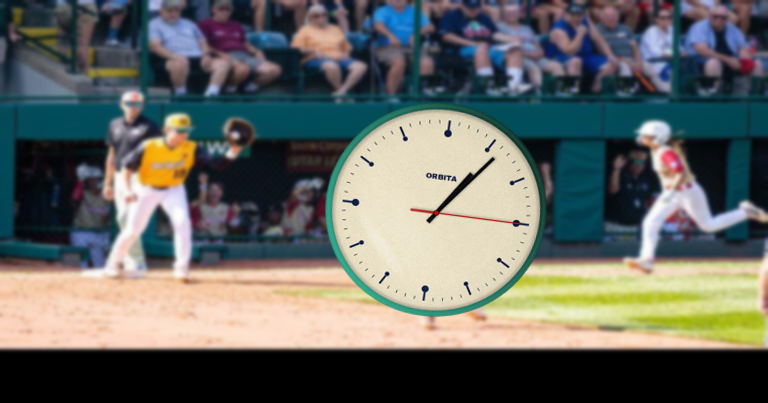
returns 1,06,15
